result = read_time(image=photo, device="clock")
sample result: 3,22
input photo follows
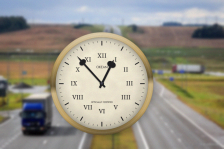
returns 12,53
